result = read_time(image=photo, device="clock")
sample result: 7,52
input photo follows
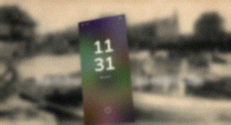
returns 11,31
